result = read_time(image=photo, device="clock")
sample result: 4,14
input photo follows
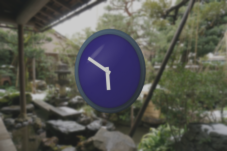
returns 5,50
